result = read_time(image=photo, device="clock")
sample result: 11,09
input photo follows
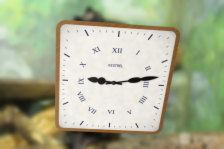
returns 9,13
